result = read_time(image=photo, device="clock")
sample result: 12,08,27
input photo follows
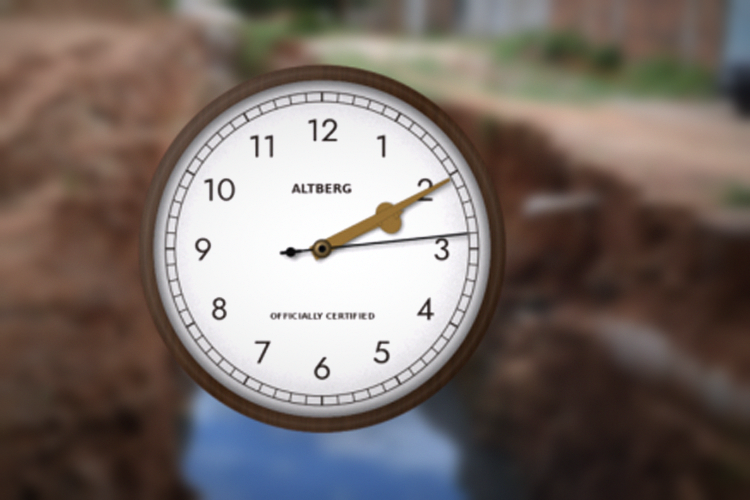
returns 2,10,14
